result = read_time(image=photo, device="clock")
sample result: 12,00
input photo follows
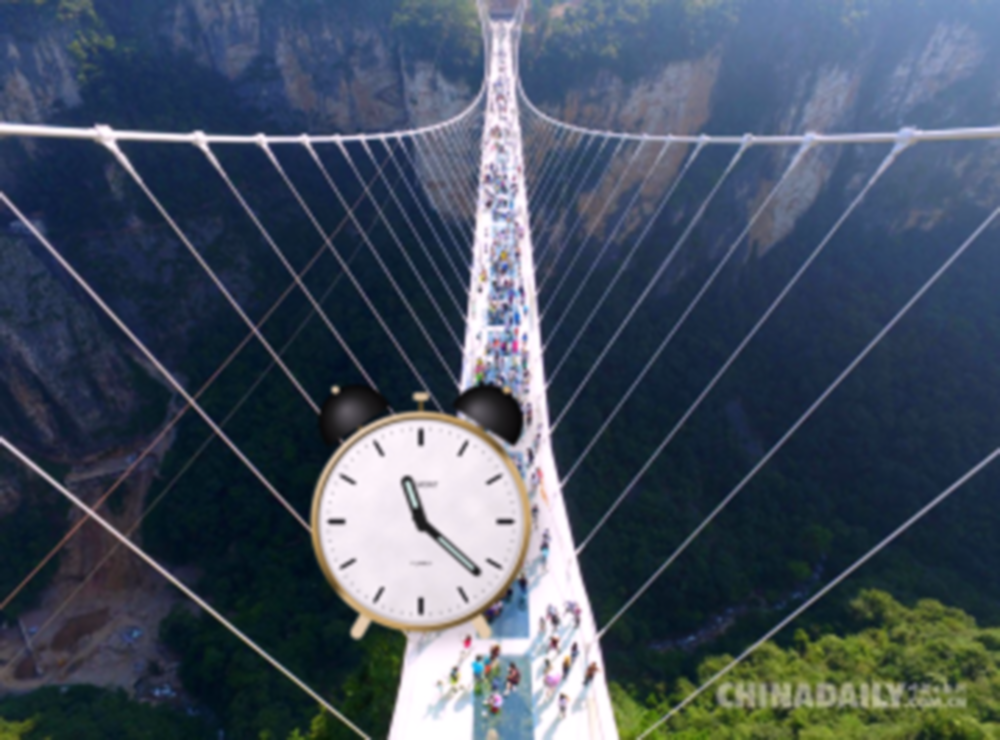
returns 11,22
